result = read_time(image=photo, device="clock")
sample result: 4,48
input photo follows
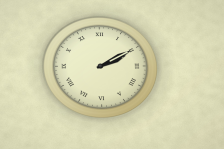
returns 2,10
